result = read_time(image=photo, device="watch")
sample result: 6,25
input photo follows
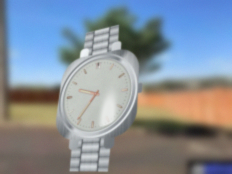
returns 9,36
